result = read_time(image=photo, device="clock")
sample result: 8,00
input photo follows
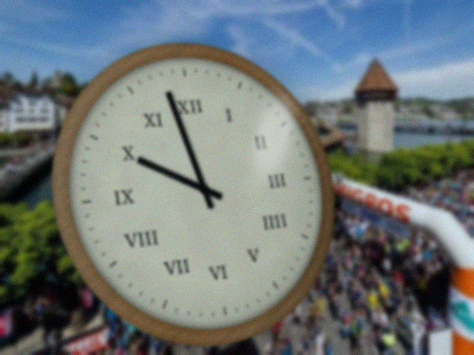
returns 9,58
